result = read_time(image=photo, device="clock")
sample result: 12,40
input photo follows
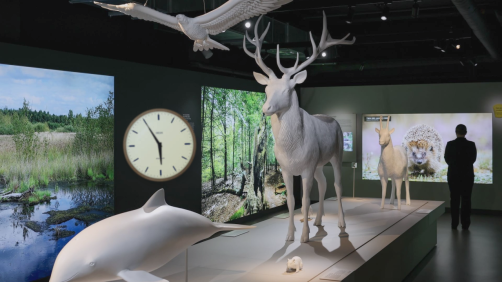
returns 5,55
